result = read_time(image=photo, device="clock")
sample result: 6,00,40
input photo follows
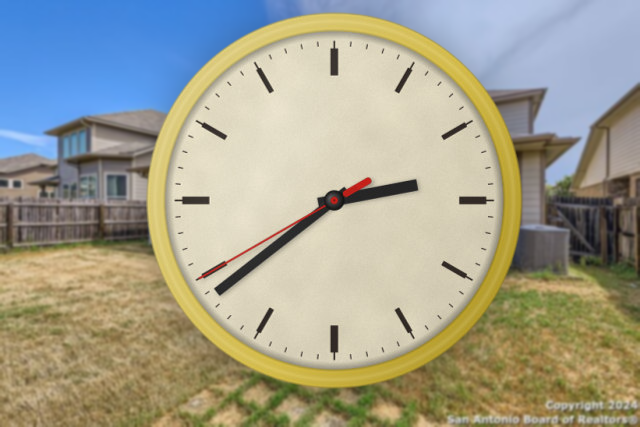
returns 2,38,40
